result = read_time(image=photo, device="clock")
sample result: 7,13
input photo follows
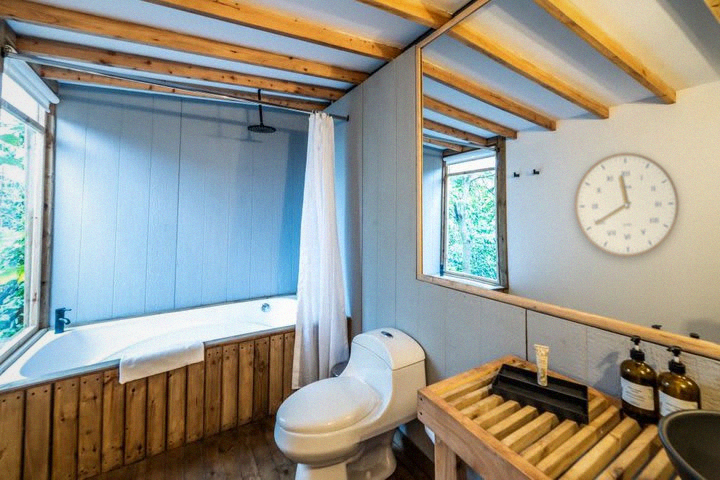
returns 11,40
